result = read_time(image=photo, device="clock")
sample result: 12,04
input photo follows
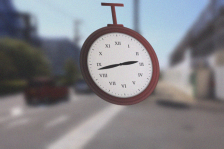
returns 2,43
